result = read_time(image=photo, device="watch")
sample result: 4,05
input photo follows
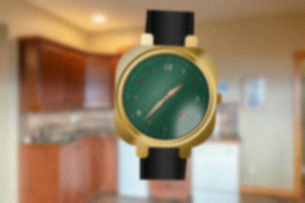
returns 1,37
